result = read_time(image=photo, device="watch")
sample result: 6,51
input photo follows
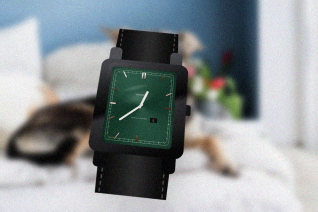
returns 12,38
